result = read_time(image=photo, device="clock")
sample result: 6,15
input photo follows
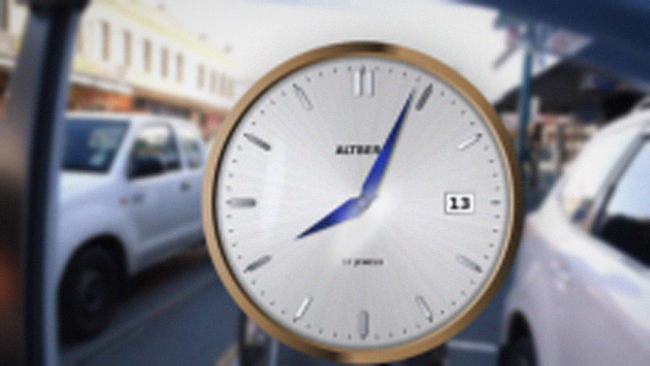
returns 8,04
